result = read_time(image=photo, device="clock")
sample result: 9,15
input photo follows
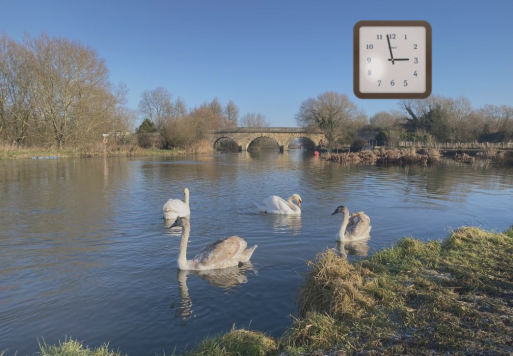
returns 2,58
